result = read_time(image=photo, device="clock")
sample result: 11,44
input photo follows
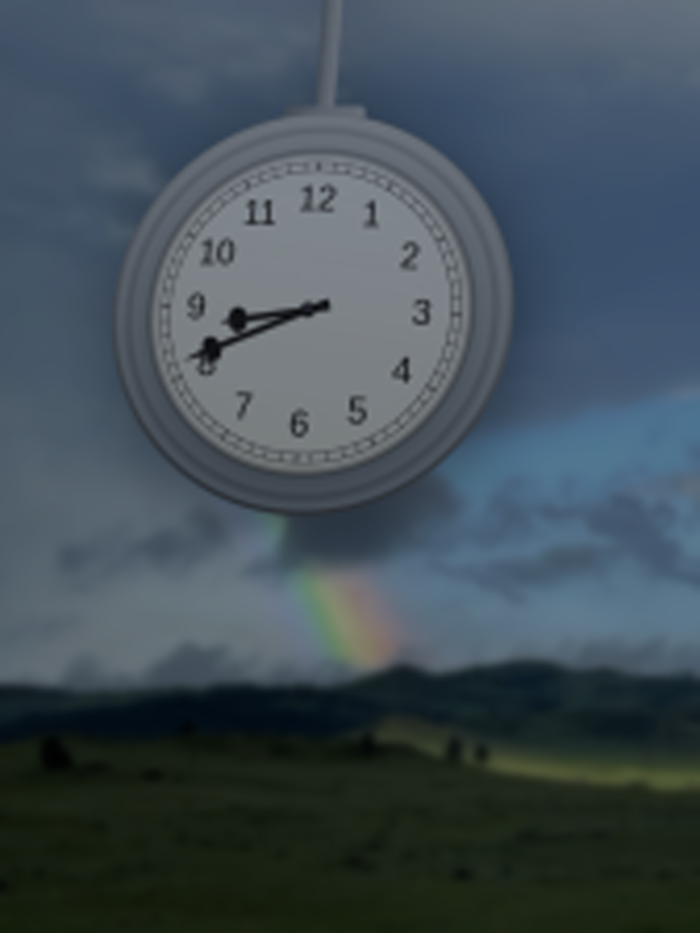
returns 8,41
